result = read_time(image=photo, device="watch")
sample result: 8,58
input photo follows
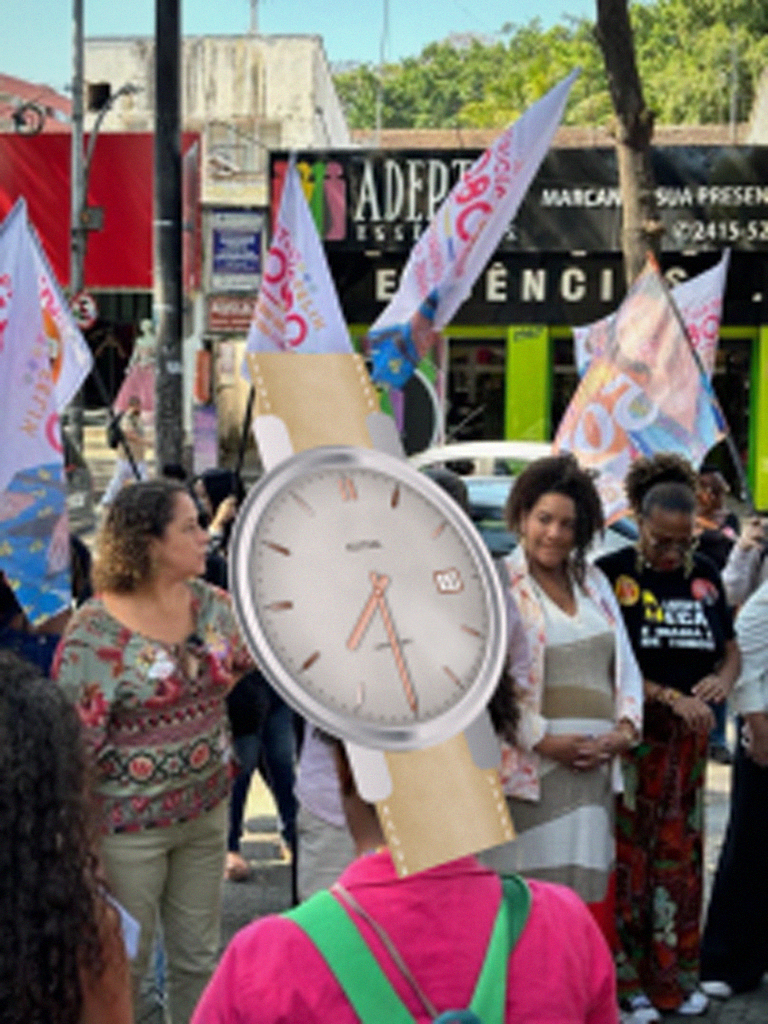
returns 7,30
